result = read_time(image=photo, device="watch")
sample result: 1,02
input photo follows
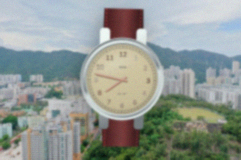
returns 7,47
